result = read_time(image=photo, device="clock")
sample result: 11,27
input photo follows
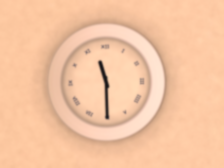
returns 11,30
